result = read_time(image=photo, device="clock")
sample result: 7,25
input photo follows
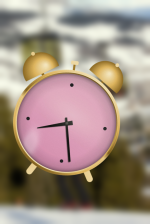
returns 8,28
